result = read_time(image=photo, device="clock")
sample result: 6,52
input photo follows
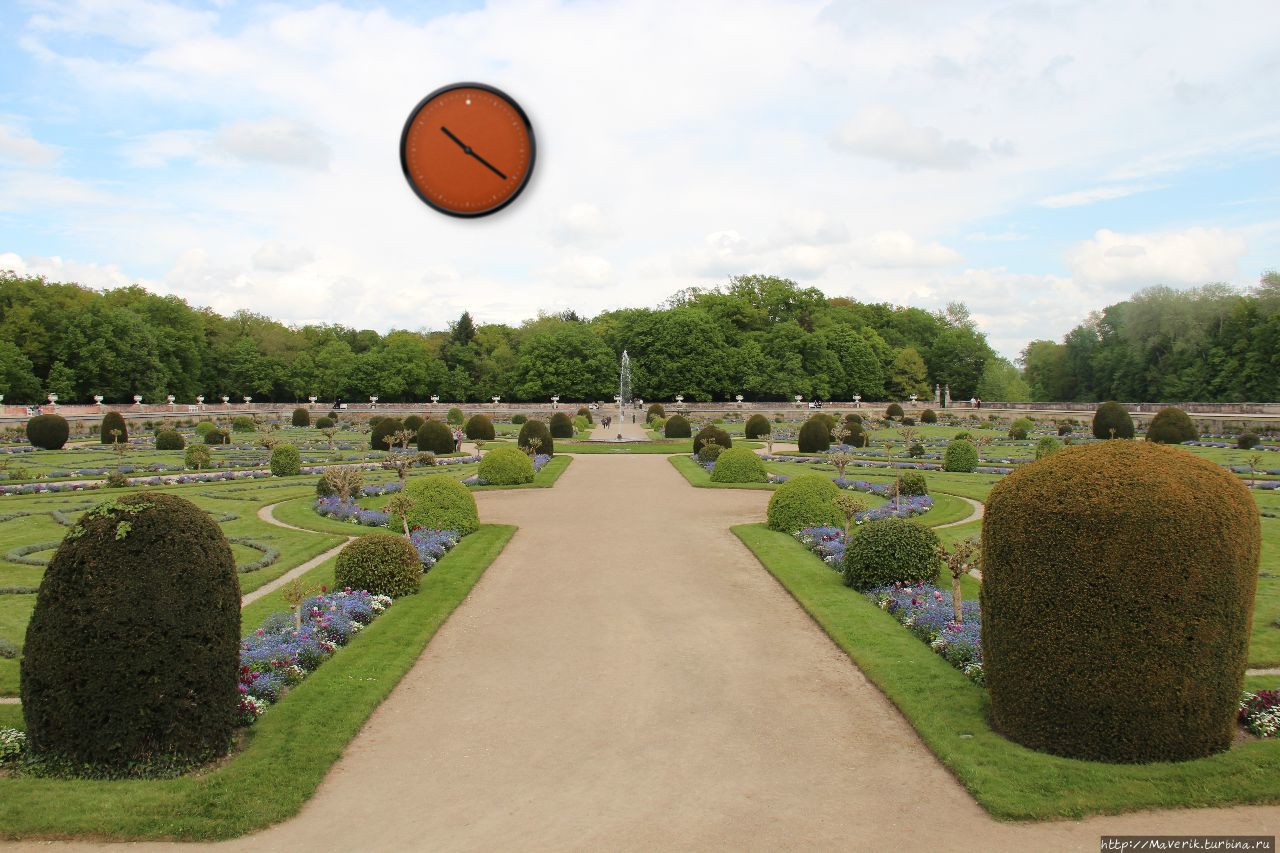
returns 10,21
